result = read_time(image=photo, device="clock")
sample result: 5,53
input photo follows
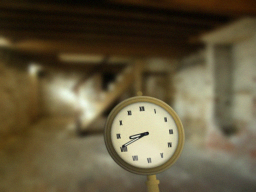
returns 8,41
